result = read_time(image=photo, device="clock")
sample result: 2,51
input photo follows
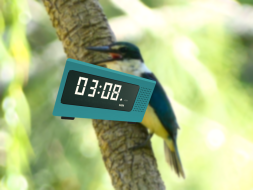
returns 3,08
